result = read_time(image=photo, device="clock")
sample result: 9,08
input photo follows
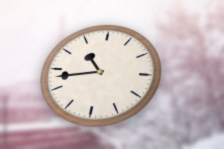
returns 10,43
